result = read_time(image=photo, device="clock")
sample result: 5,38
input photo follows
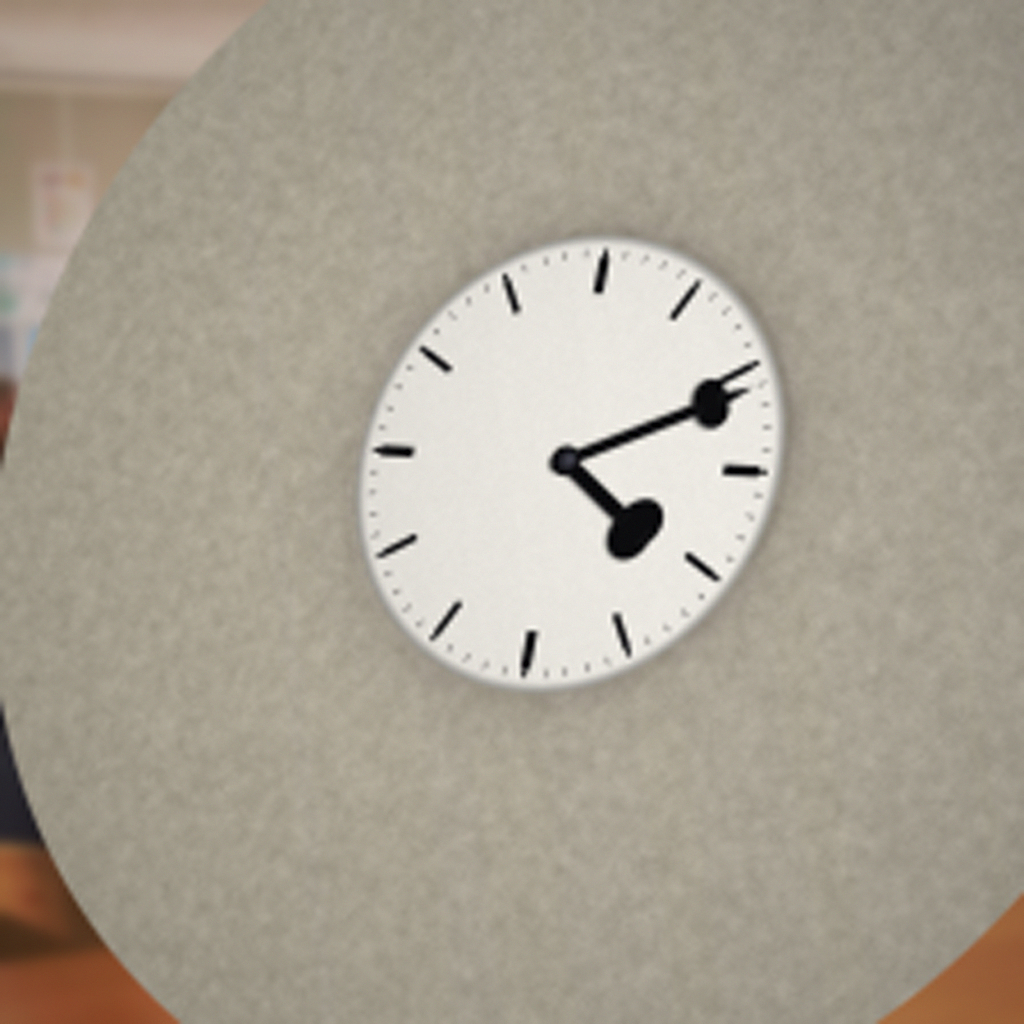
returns 4,11
